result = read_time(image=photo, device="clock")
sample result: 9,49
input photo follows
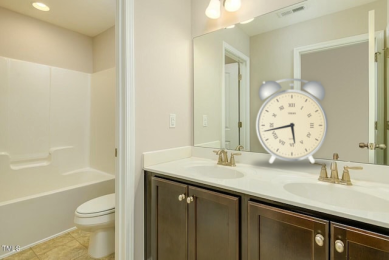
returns 5,43
